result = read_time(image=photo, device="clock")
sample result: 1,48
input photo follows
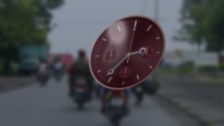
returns 2,37
